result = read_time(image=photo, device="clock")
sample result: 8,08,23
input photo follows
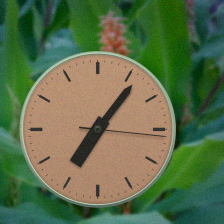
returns 7,06,16
